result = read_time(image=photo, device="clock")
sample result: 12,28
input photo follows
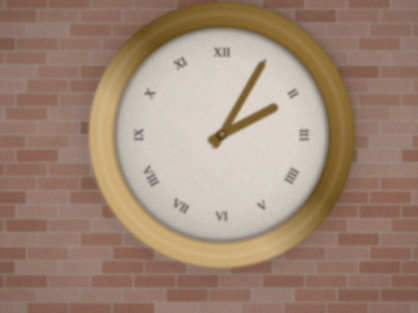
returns 2,05
